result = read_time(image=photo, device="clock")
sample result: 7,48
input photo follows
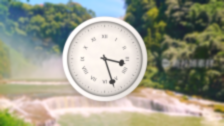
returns 3,27
